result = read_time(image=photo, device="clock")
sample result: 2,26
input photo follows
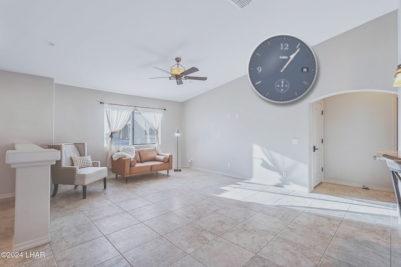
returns 1,06
